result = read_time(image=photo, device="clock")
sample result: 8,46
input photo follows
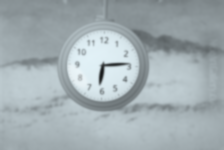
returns 6,14
